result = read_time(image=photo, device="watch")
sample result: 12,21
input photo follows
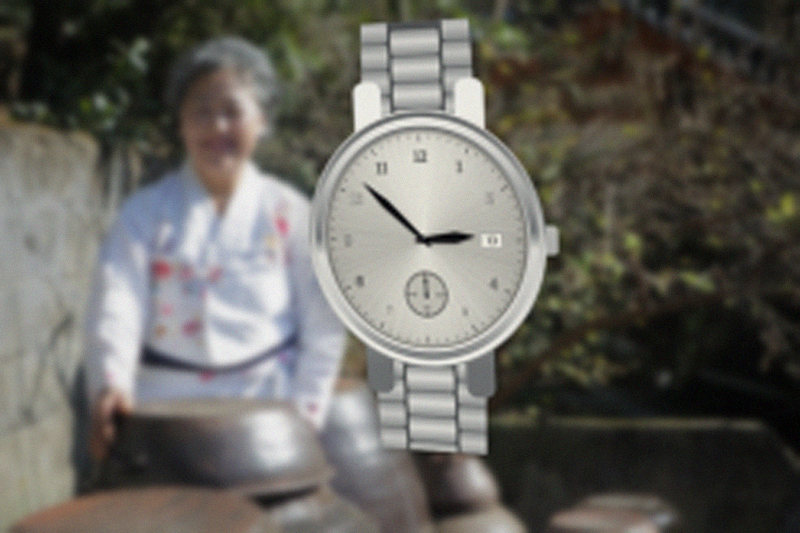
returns 2,52
